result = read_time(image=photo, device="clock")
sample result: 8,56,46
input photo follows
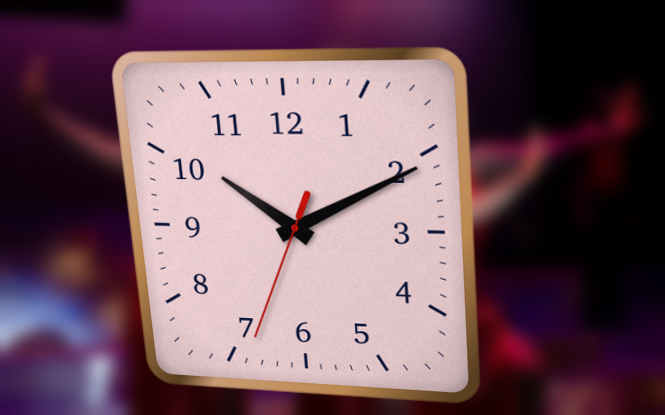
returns 10,10,34
